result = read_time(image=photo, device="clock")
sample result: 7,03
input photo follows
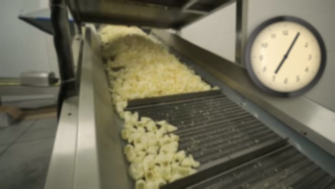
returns 7,05
